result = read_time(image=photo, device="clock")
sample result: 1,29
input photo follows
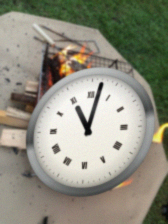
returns 11,02
